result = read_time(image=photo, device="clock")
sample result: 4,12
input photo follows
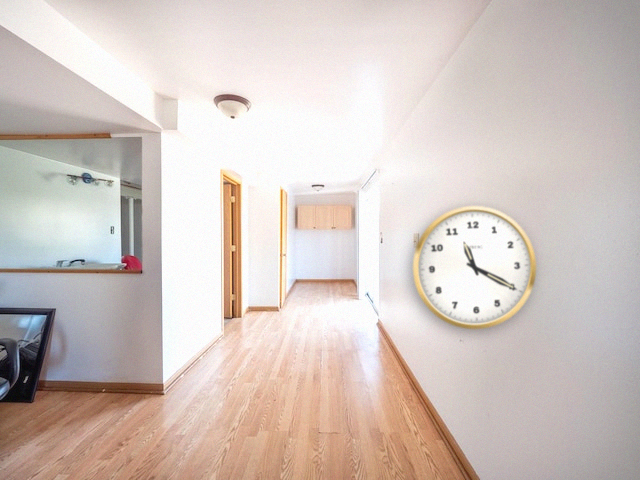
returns 11,20
